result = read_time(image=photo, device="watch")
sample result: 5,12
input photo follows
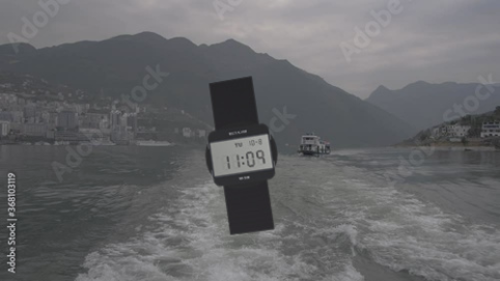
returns 11,09
